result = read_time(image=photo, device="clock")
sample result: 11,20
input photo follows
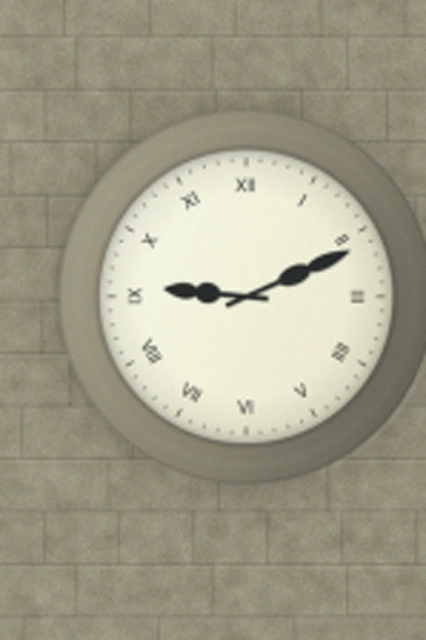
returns 9,11
